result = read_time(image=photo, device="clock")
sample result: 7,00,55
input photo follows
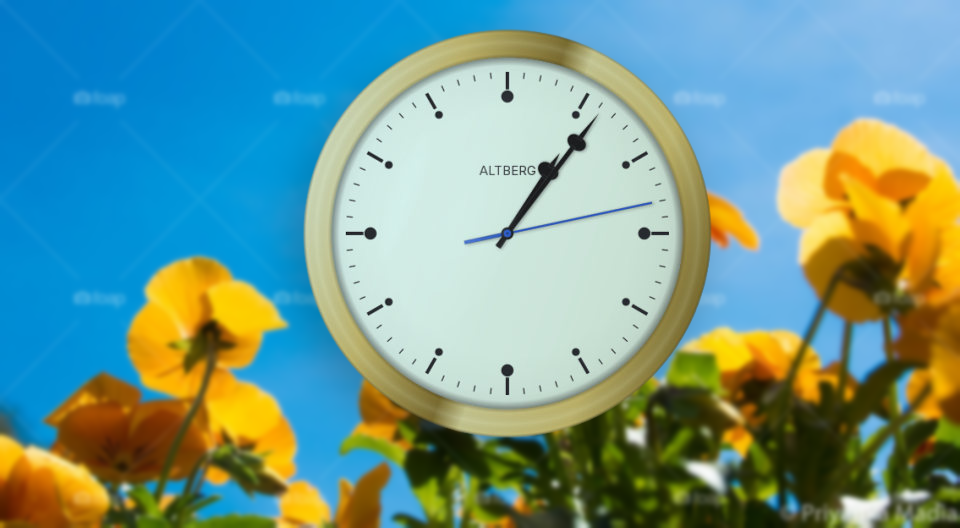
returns 1,06,13
